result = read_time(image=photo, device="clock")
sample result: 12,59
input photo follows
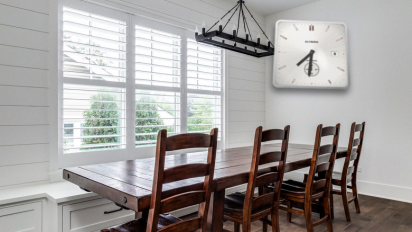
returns 7,31
